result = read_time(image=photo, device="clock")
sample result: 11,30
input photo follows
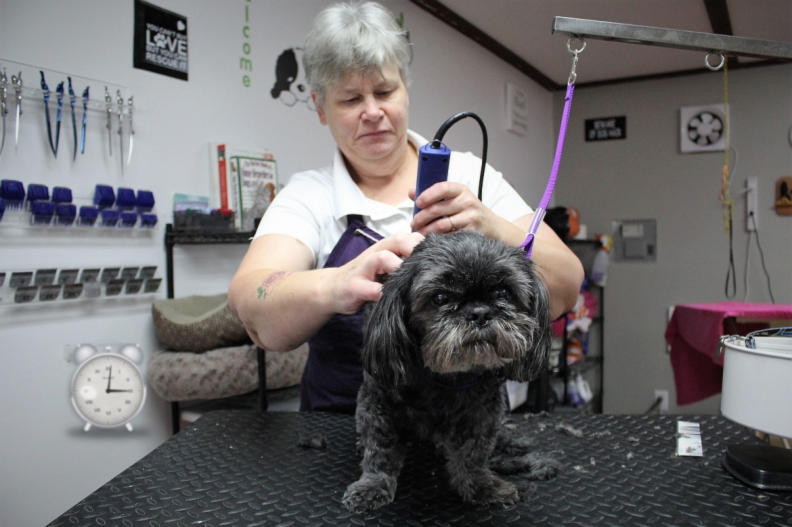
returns 3,01
